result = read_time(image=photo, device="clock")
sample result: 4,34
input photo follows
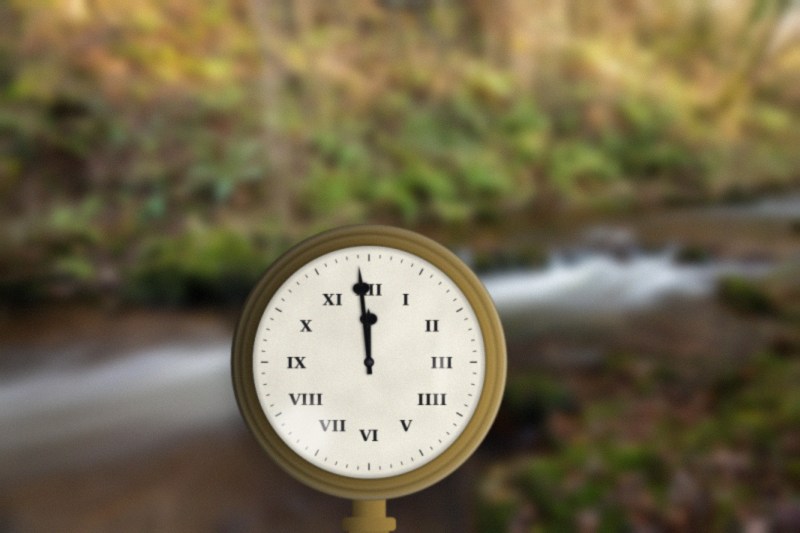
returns 11,59
